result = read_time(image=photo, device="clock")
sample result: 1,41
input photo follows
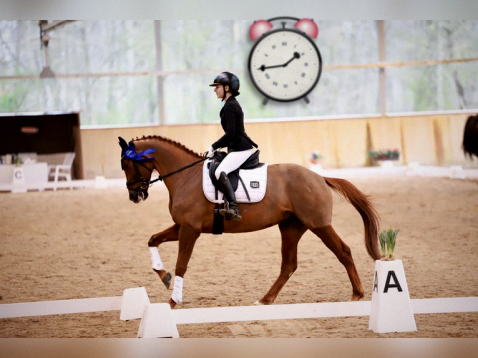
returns 1,44
